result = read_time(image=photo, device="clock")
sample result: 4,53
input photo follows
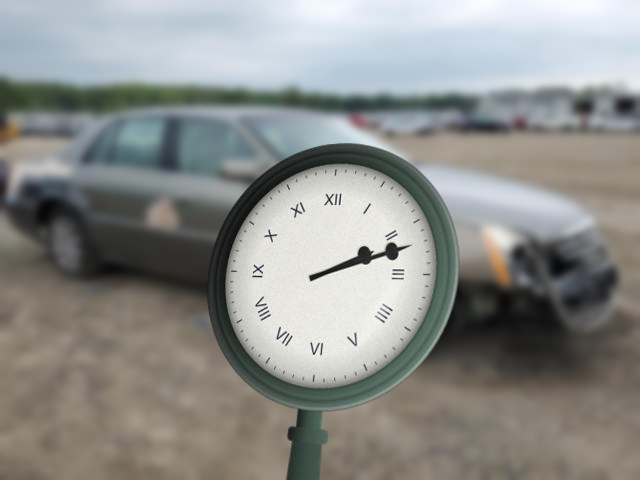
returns 2,12
